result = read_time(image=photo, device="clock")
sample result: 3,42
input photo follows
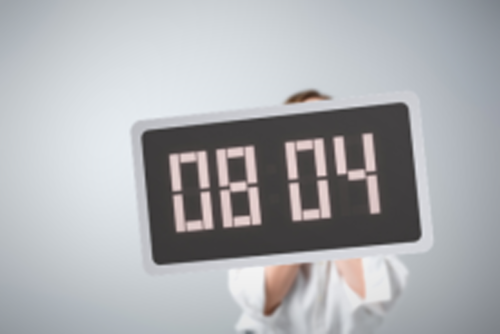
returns 8,04
